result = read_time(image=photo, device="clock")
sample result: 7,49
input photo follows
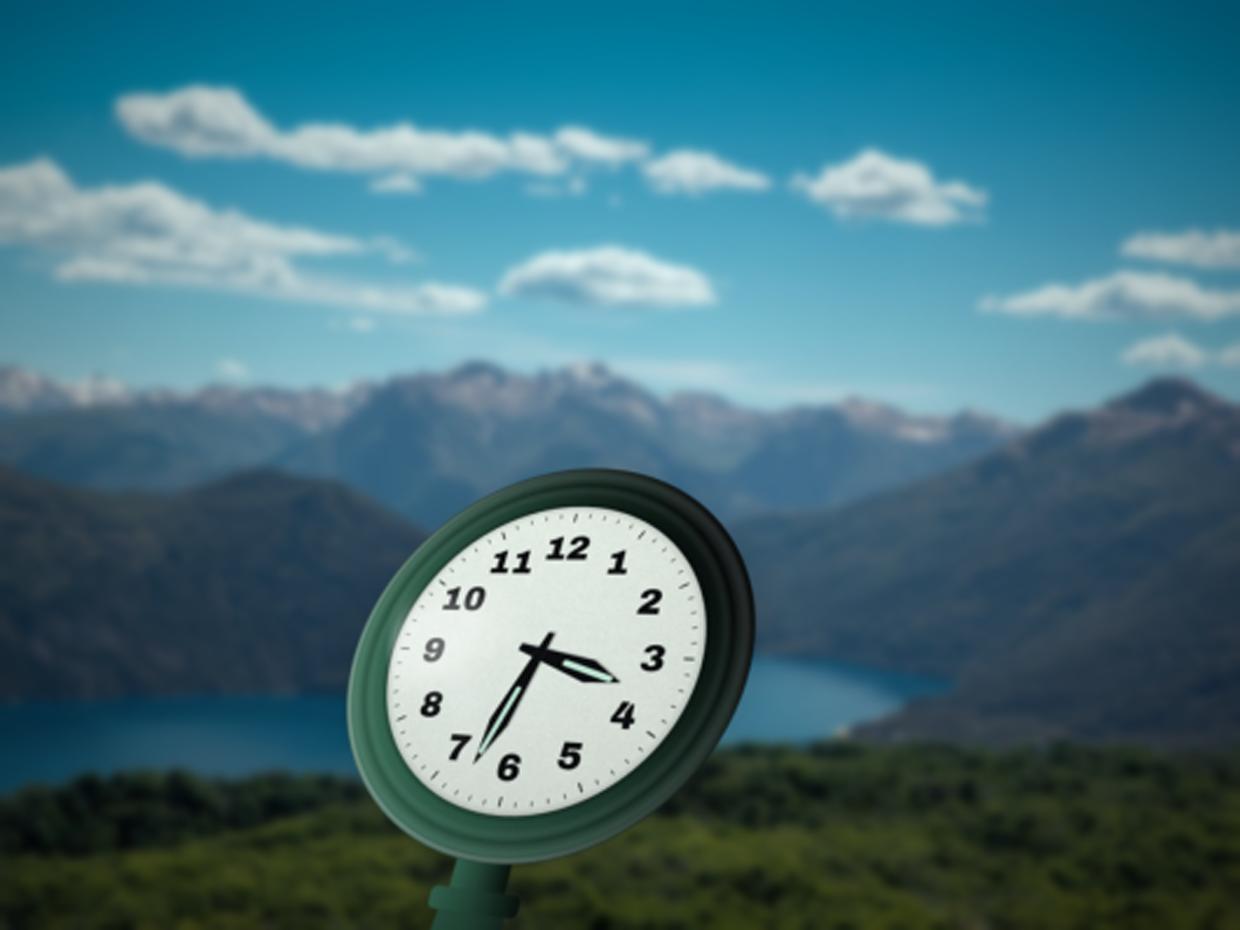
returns 3,33
